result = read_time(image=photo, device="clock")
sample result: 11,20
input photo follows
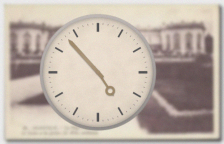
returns 4,53
